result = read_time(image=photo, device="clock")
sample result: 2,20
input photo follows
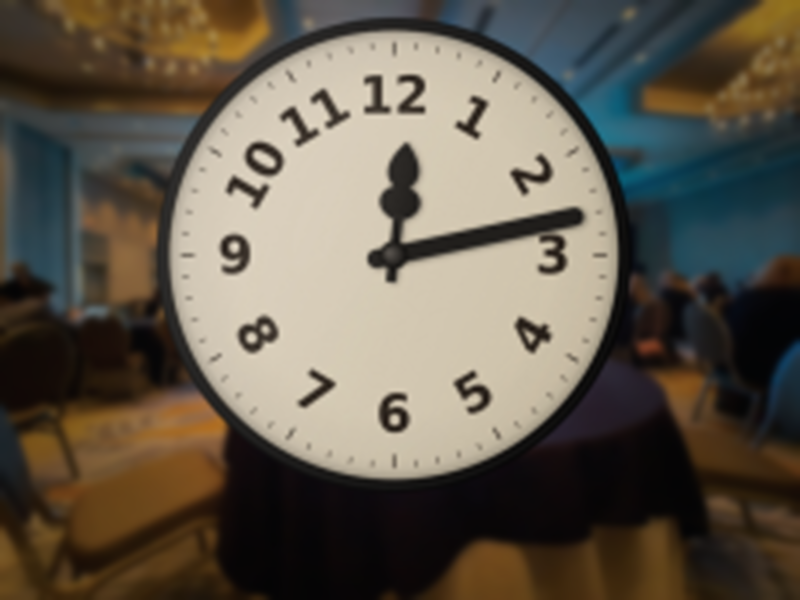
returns 12,13
